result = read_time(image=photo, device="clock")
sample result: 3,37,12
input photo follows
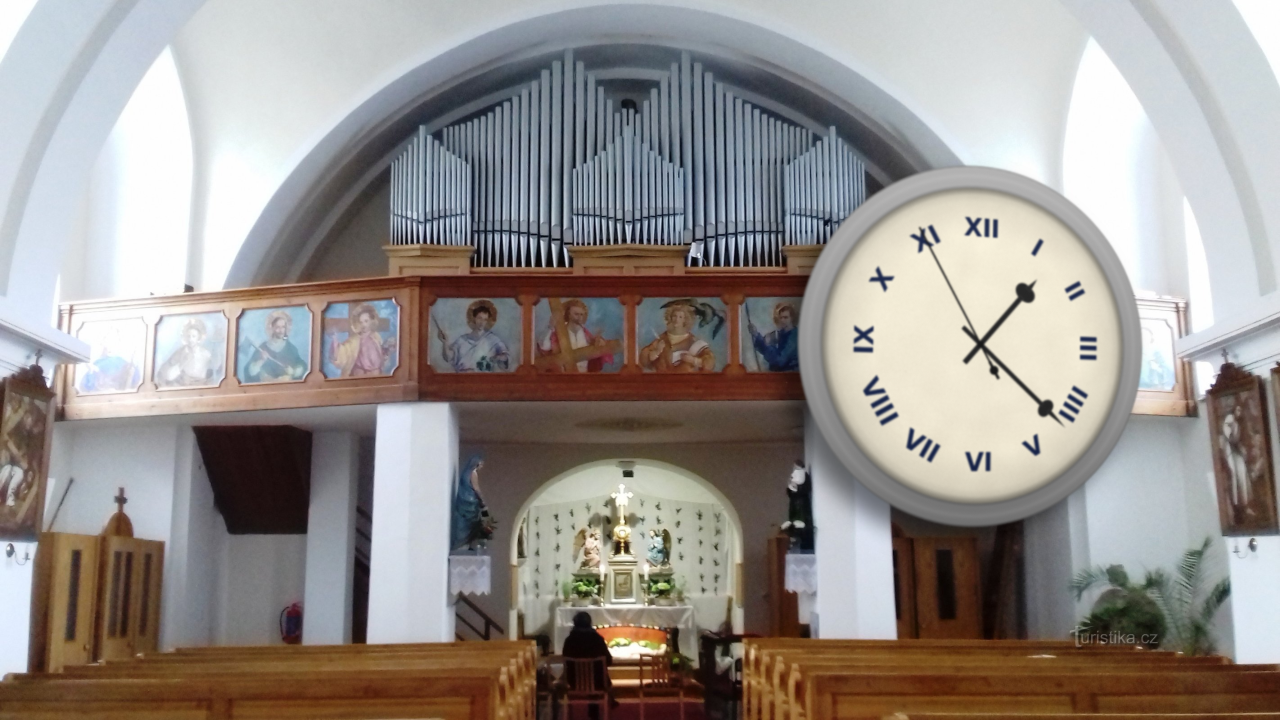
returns 1,21,55
